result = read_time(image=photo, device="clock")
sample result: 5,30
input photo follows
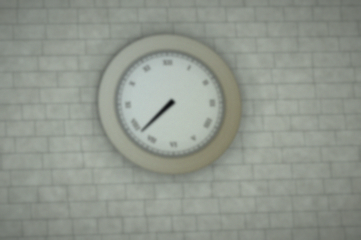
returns 7,38
